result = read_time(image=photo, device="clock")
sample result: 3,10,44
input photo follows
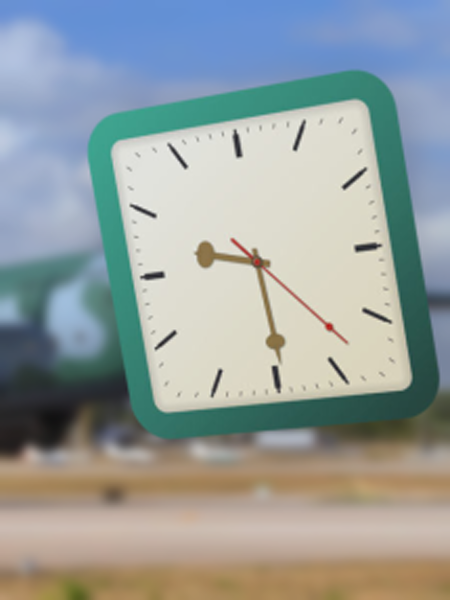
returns 9,29,23
